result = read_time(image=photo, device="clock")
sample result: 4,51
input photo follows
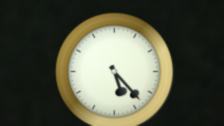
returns 5,23
